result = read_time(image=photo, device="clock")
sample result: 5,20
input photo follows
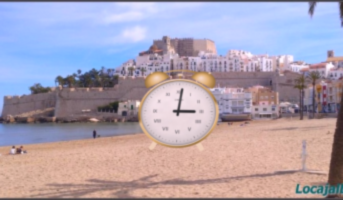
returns 3,01
